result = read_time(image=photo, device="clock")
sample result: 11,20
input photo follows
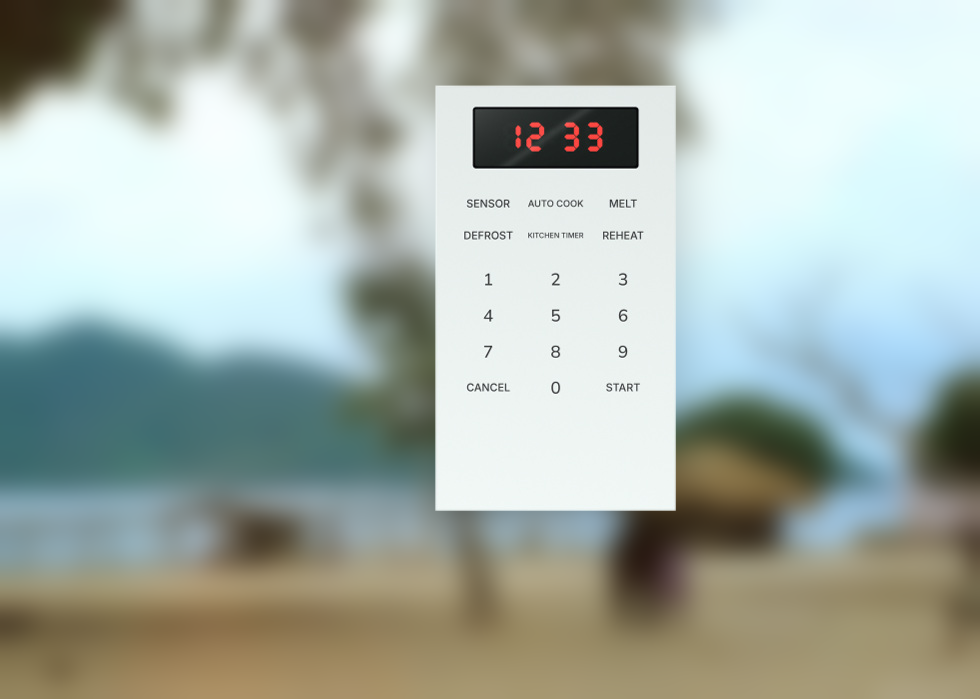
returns 12,33
